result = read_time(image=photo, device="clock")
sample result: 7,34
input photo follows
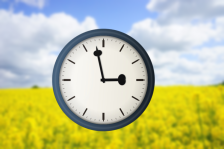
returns 2,58
